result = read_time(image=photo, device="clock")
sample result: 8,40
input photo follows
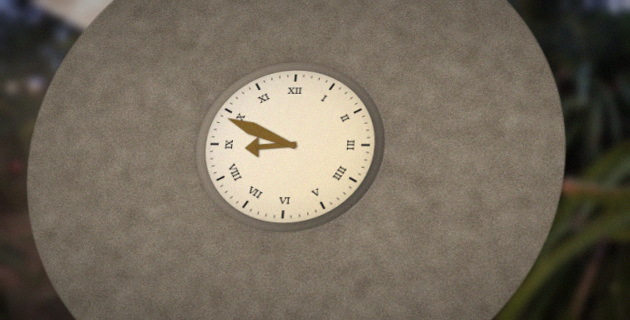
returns 8,49
